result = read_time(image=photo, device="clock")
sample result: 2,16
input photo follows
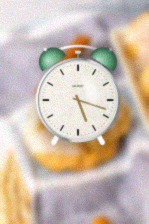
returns 5,18
